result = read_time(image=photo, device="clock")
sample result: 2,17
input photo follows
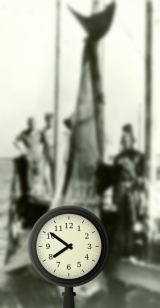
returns 7,51
